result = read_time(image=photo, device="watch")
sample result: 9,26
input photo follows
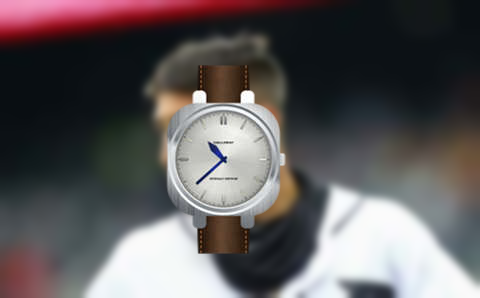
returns 10,38
